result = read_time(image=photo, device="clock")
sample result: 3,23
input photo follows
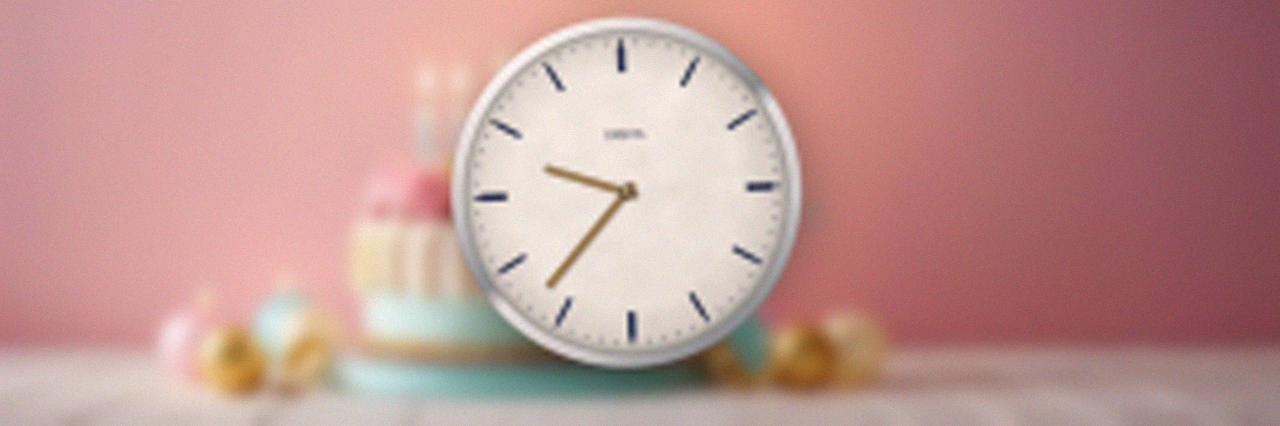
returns 9,37
